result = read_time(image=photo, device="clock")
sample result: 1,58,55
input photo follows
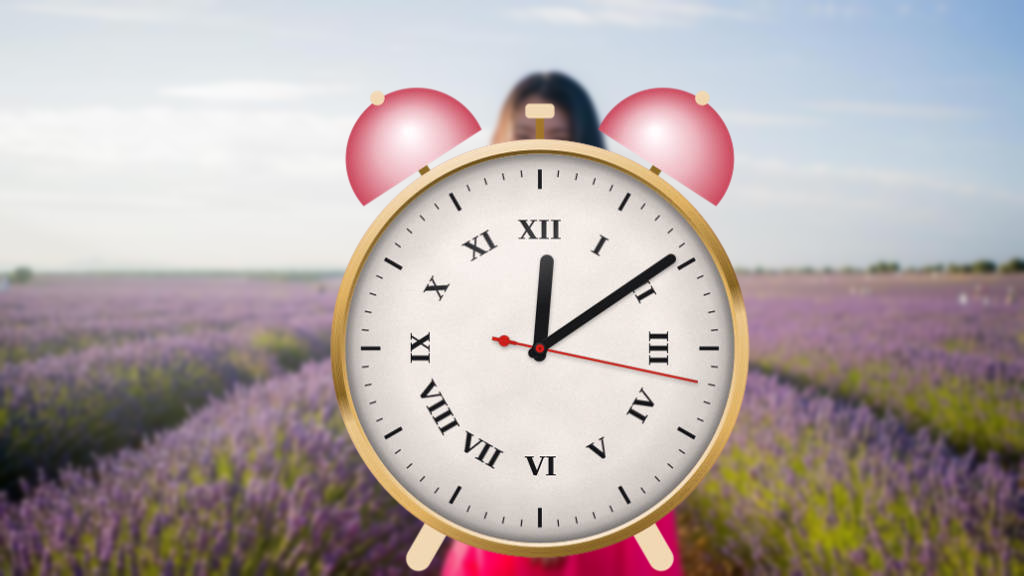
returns 12,09,17
